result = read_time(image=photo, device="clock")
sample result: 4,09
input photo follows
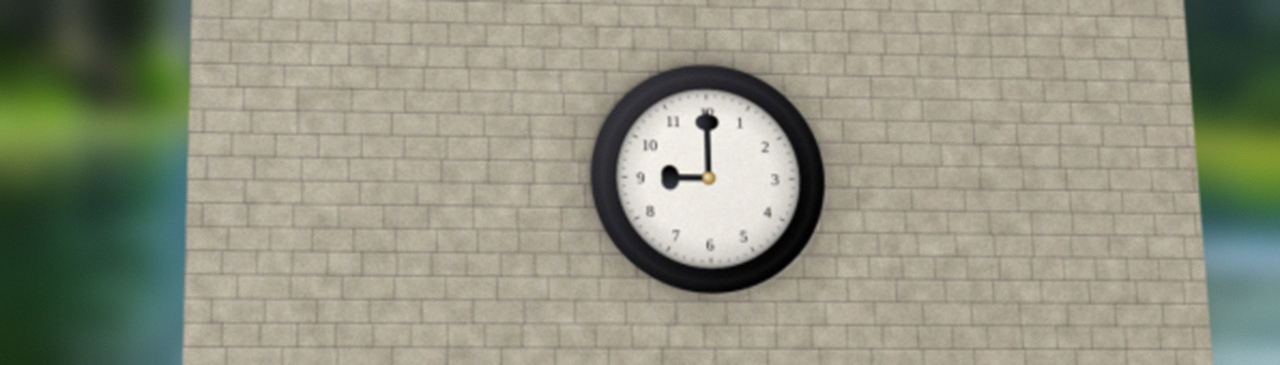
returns 9,00
